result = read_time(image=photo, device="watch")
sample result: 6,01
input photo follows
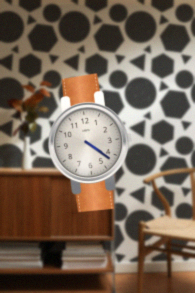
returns 4,22
